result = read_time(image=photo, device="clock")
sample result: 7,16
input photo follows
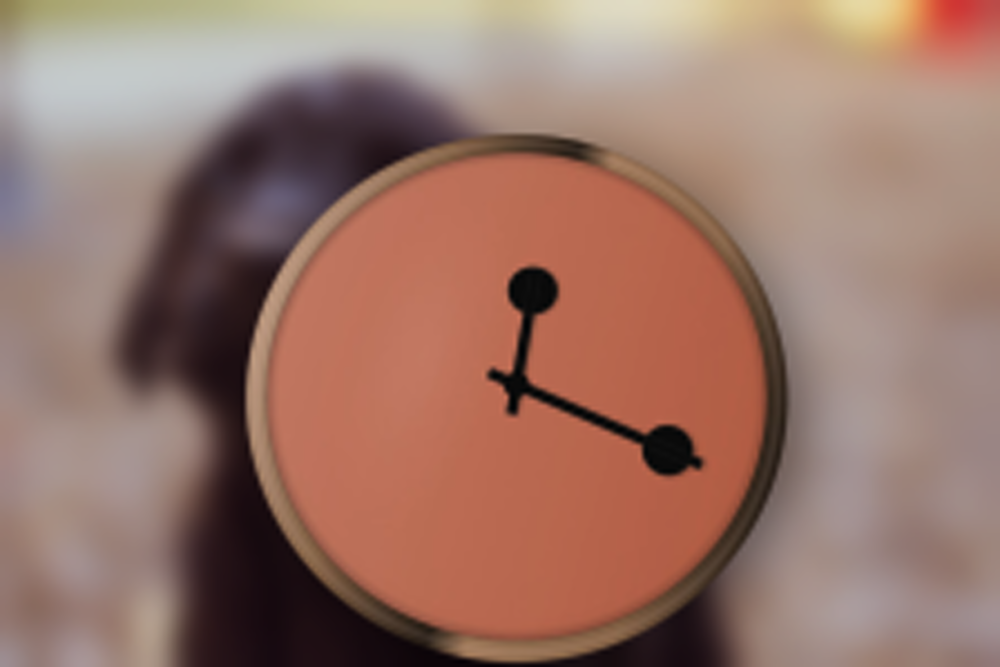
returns 12,19
